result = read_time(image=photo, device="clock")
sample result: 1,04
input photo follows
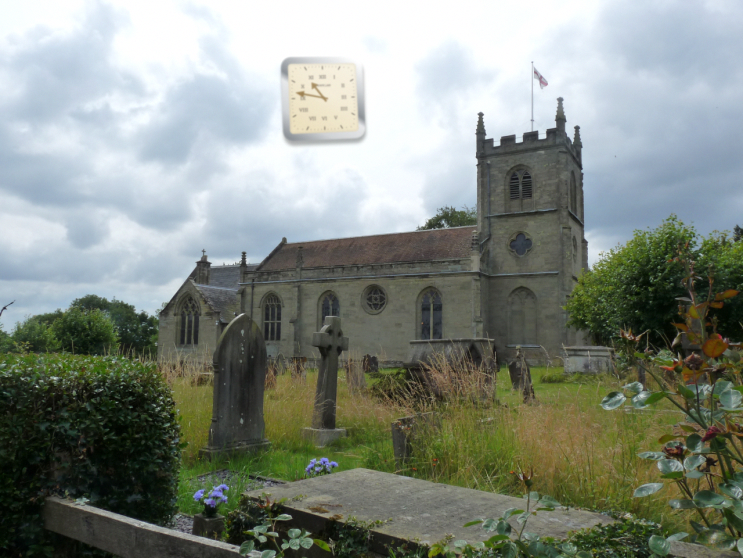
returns 10,47
